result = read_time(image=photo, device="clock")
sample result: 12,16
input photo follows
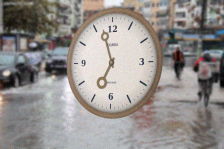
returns 6,57
